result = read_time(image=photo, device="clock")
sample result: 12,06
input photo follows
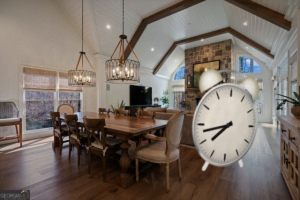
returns 7,43
